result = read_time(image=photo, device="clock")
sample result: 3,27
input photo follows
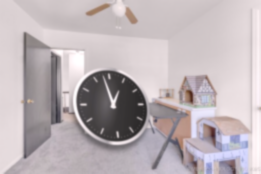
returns 12,58
